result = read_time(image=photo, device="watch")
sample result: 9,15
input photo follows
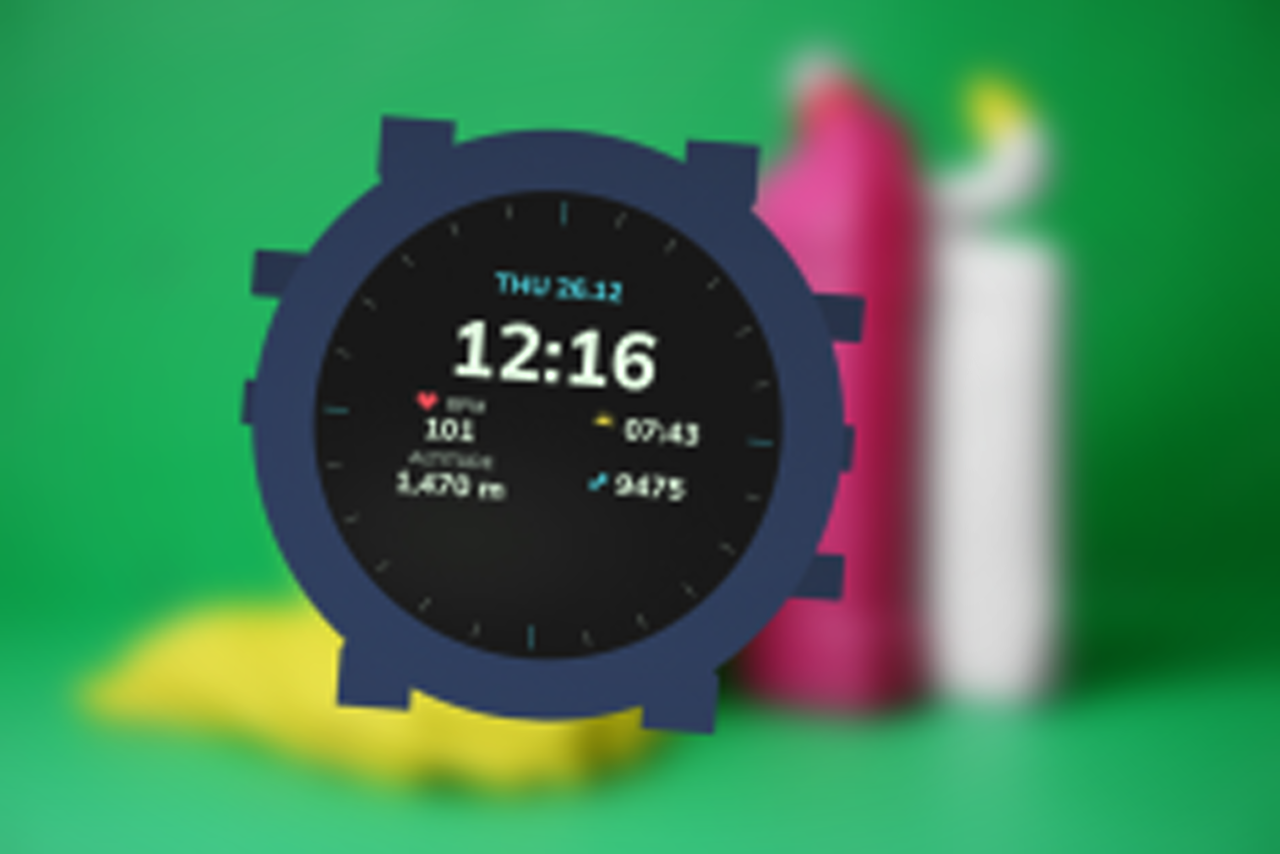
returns 12,16
